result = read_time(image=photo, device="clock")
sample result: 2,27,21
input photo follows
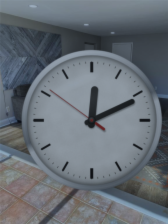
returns 12,10,51
